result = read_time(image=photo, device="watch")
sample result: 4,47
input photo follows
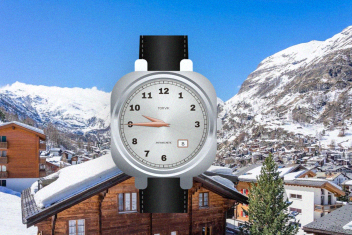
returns 9,45
